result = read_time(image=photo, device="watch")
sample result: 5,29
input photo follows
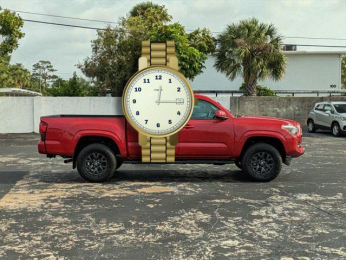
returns 12,15
